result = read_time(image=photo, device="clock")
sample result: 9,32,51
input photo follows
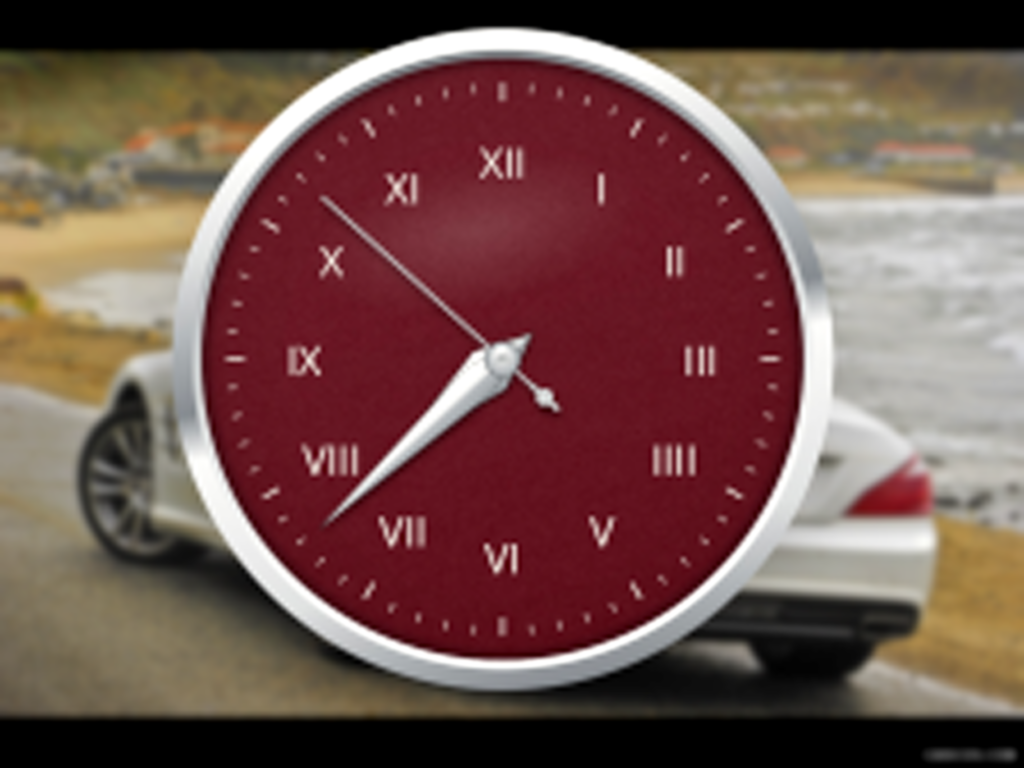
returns 7,37,52
